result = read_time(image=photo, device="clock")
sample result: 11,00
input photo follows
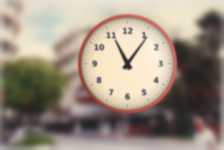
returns 11,06
